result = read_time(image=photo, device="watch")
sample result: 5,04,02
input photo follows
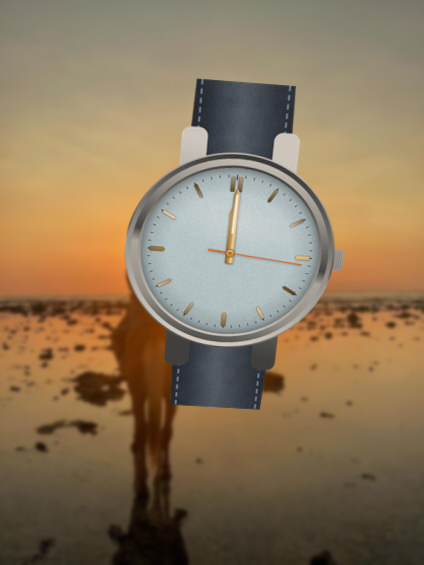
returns 12,00,16
